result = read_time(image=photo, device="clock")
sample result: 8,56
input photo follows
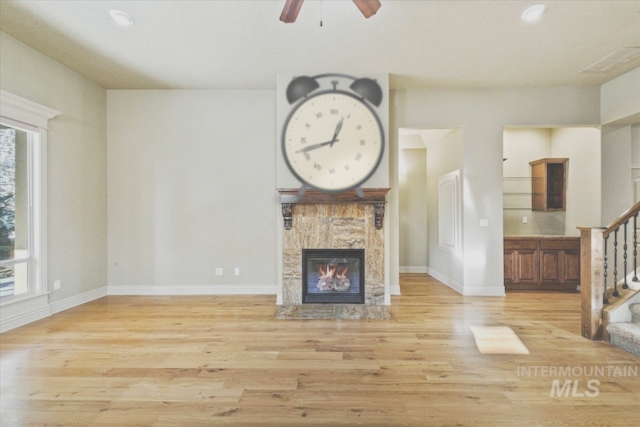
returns 12,42
